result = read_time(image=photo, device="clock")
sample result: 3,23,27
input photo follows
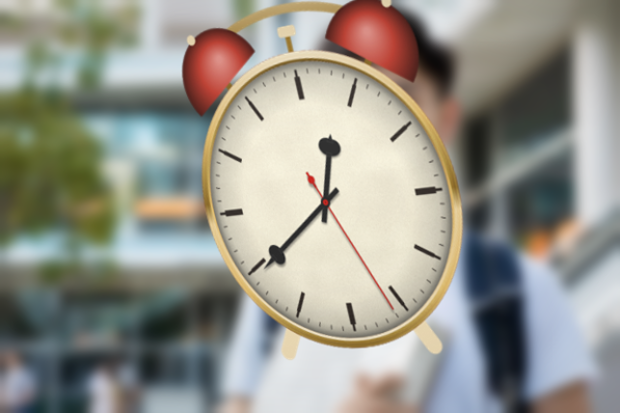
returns 12,39,26
